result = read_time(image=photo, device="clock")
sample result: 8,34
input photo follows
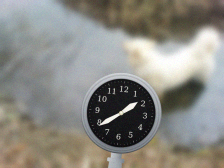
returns 1,39
